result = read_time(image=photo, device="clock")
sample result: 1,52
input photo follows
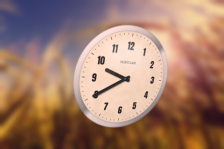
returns 9,40
